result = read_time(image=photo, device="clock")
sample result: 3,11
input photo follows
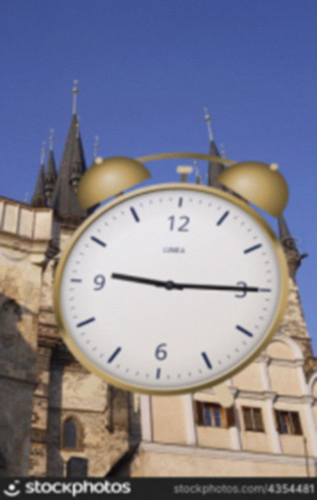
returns 9,15
